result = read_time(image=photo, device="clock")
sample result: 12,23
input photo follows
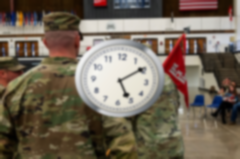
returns 5,09
